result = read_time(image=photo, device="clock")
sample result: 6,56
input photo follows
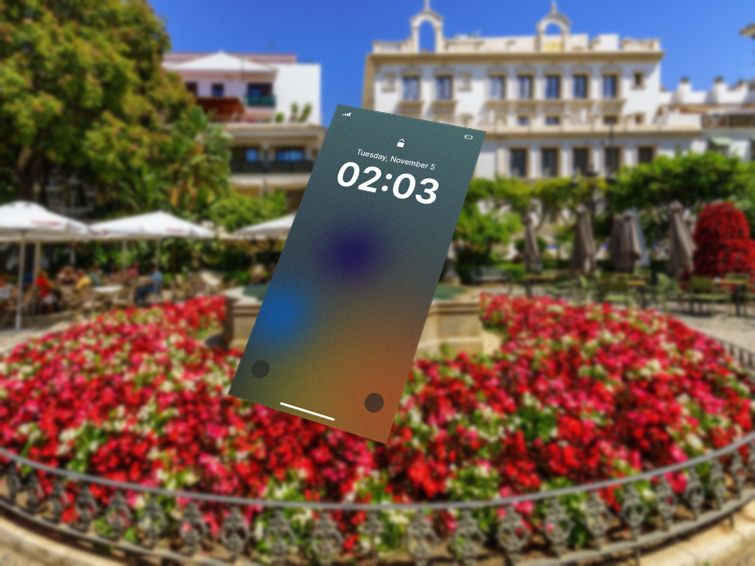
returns 2,03
